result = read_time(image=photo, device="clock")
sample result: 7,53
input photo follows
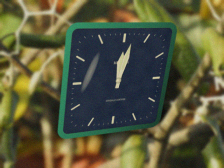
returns 12,02
